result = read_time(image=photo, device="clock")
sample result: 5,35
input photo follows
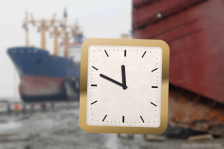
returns 11,49
